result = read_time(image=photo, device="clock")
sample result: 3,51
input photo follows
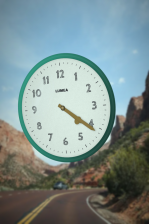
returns 4,21
